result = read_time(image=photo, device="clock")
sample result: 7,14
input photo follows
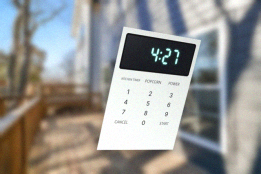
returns 4,27
